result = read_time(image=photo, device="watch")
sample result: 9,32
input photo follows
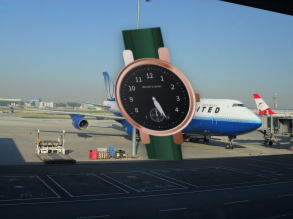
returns 5,26
